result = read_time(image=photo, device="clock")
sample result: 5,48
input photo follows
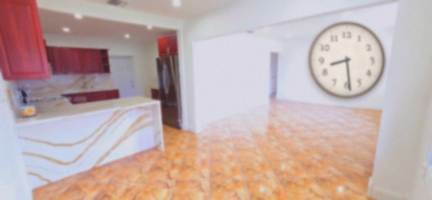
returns 8,29
